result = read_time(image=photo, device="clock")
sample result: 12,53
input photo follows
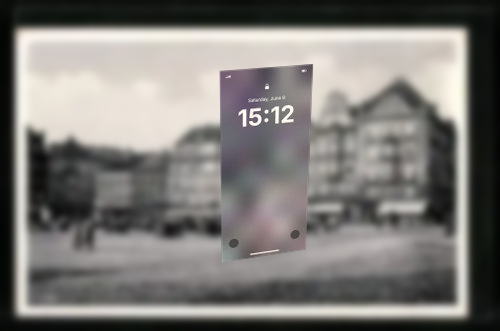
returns 15,12
